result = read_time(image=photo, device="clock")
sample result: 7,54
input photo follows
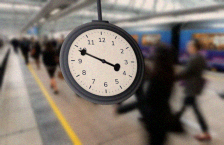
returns 3,49
